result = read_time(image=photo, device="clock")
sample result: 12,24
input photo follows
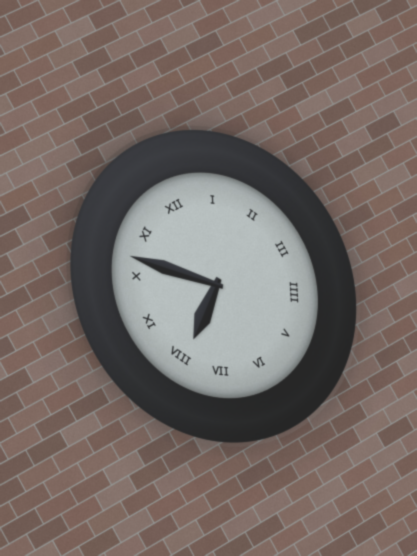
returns 7,52
